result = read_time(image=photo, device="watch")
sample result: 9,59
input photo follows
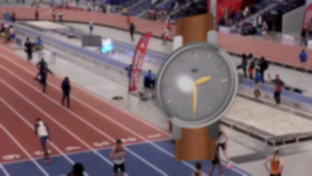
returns 2,30
